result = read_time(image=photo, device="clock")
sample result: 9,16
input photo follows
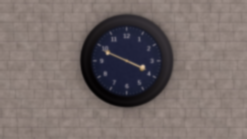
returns 3,49
